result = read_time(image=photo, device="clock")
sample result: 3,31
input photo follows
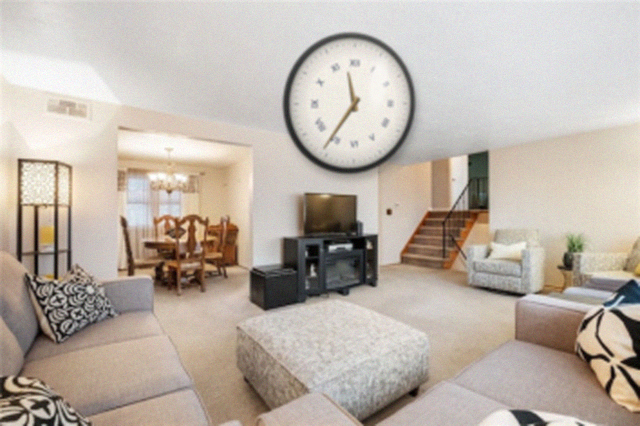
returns 11,36
